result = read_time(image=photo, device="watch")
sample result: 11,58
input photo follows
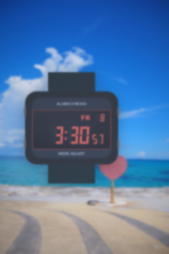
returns 3,30
